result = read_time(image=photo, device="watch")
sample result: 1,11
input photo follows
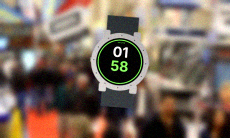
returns 1,58
